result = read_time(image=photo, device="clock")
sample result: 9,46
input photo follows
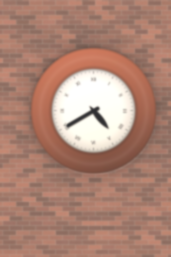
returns 4,40
